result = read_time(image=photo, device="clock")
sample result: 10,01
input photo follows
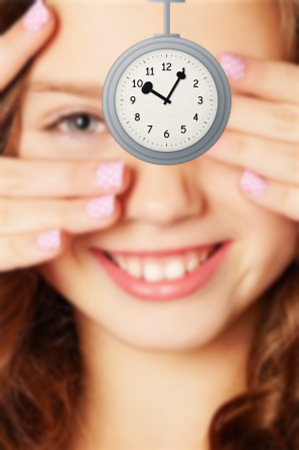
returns 10,05
